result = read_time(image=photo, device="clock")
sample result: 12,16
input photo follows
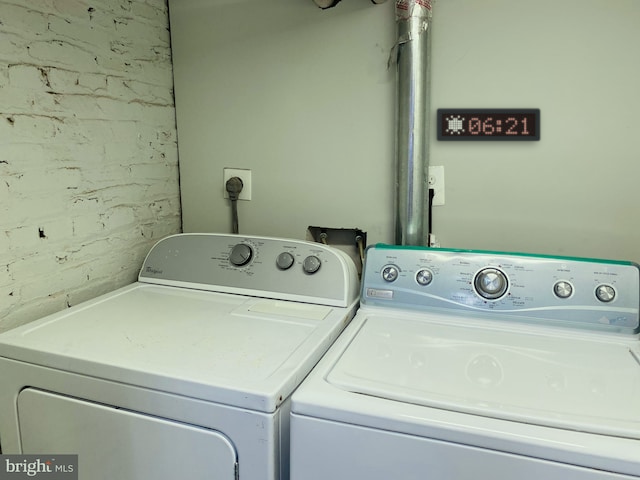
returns 6,21
